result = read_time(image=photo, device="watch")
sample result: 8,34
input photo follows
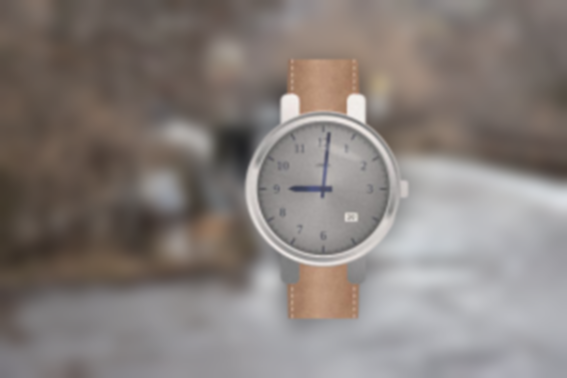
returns 9,01
